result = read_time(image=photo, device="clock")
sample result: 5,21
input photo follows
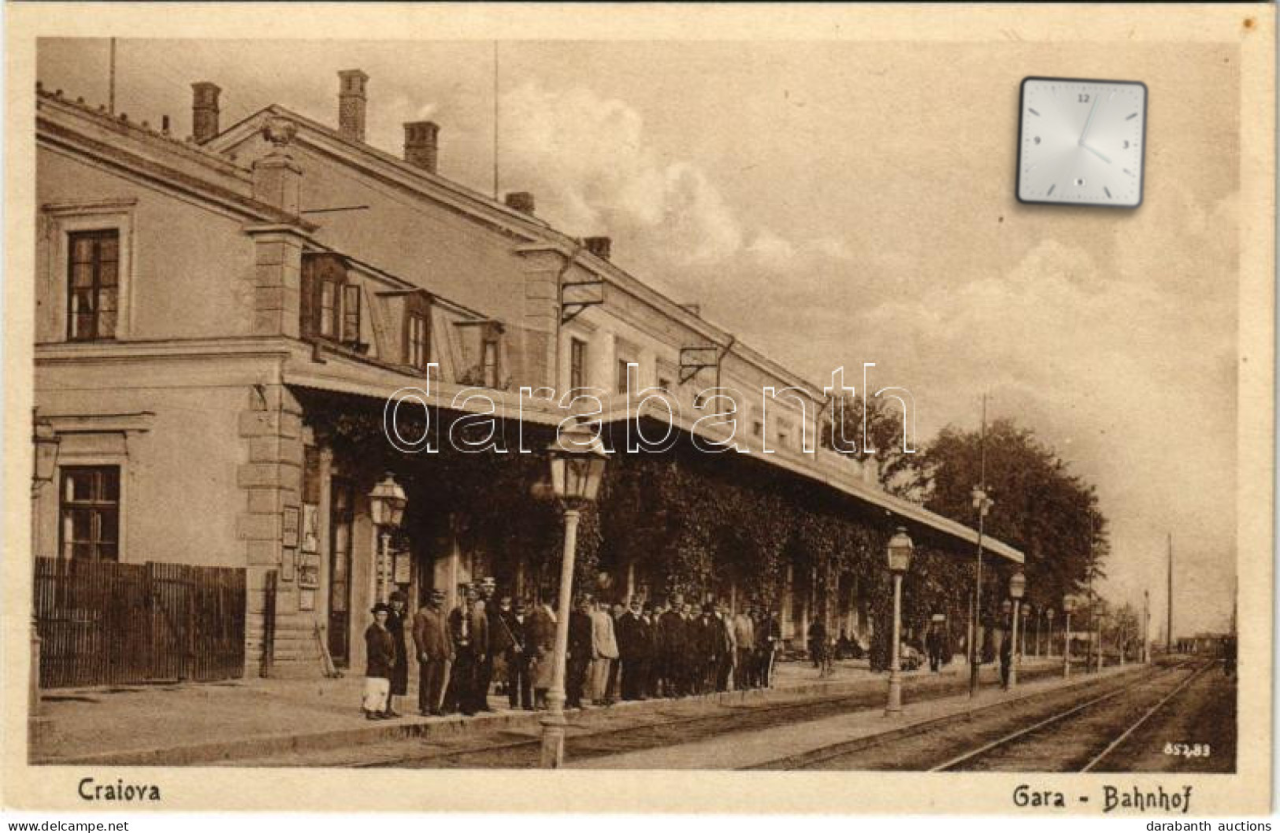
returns 4,03
